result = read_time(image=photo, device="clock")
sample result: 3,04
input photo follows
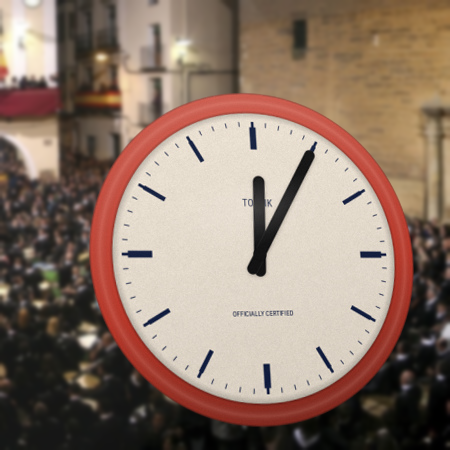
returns 12,05
